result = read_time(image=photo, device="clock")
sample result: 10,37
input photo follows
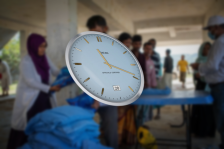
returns 11,19
